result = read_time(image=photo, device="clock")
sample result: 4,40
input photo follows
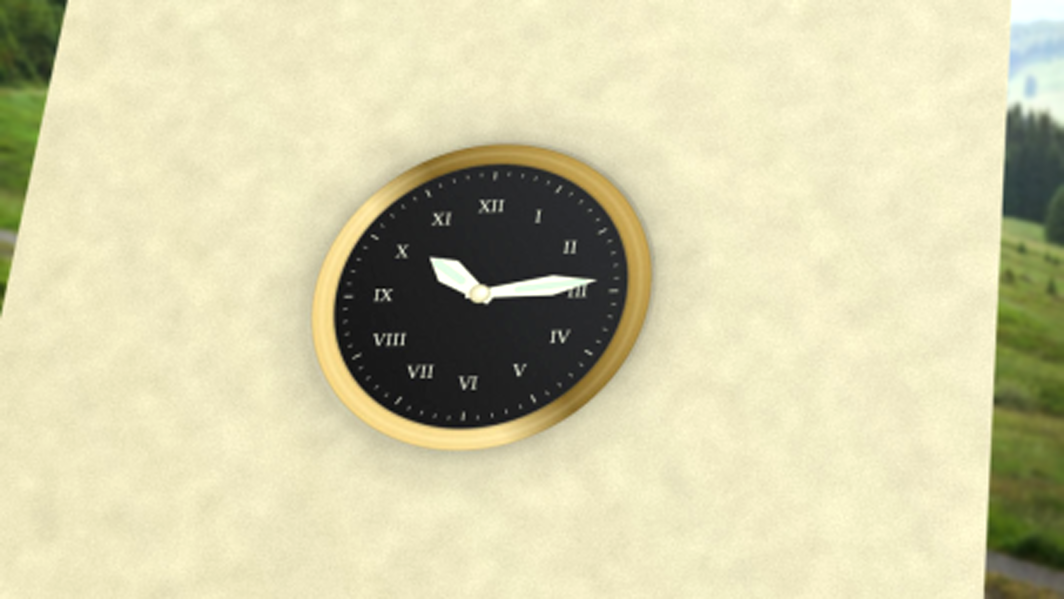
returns 10,14
